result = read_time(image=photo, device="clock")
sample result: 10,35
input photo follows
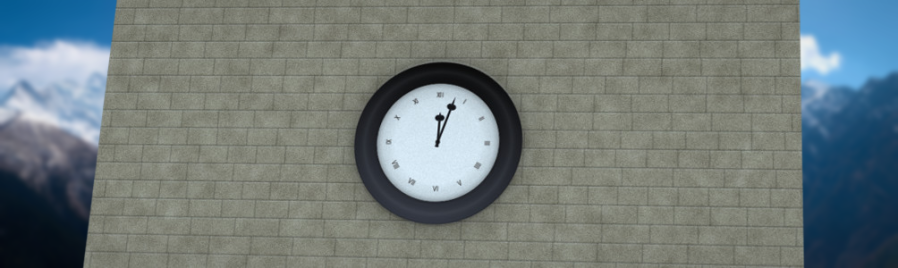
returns 12,03
